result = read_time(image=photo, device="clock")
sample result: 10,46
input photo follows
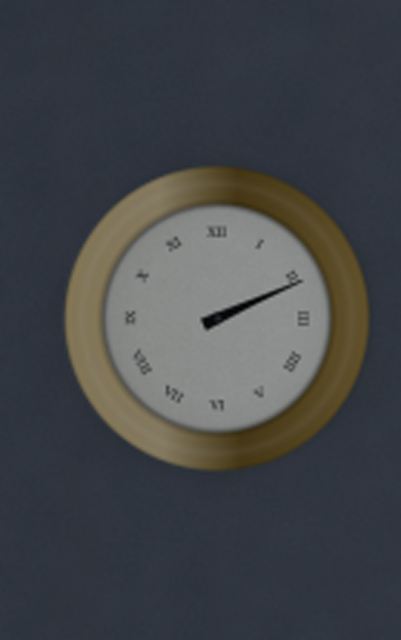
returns 2,11
